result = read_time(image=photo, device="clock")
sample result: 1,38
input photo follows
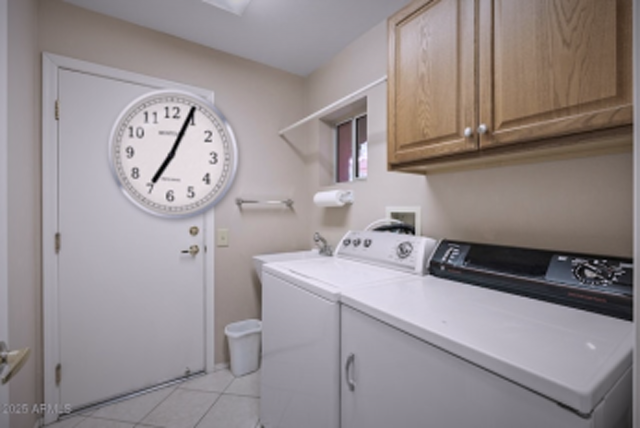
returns 7,04
